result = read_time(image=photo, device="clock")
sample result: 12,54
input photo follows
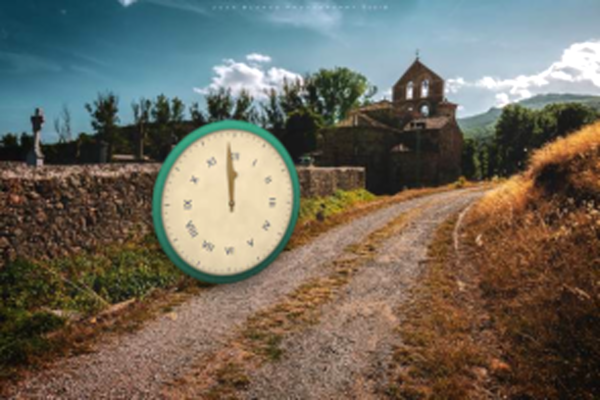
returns 11,59
